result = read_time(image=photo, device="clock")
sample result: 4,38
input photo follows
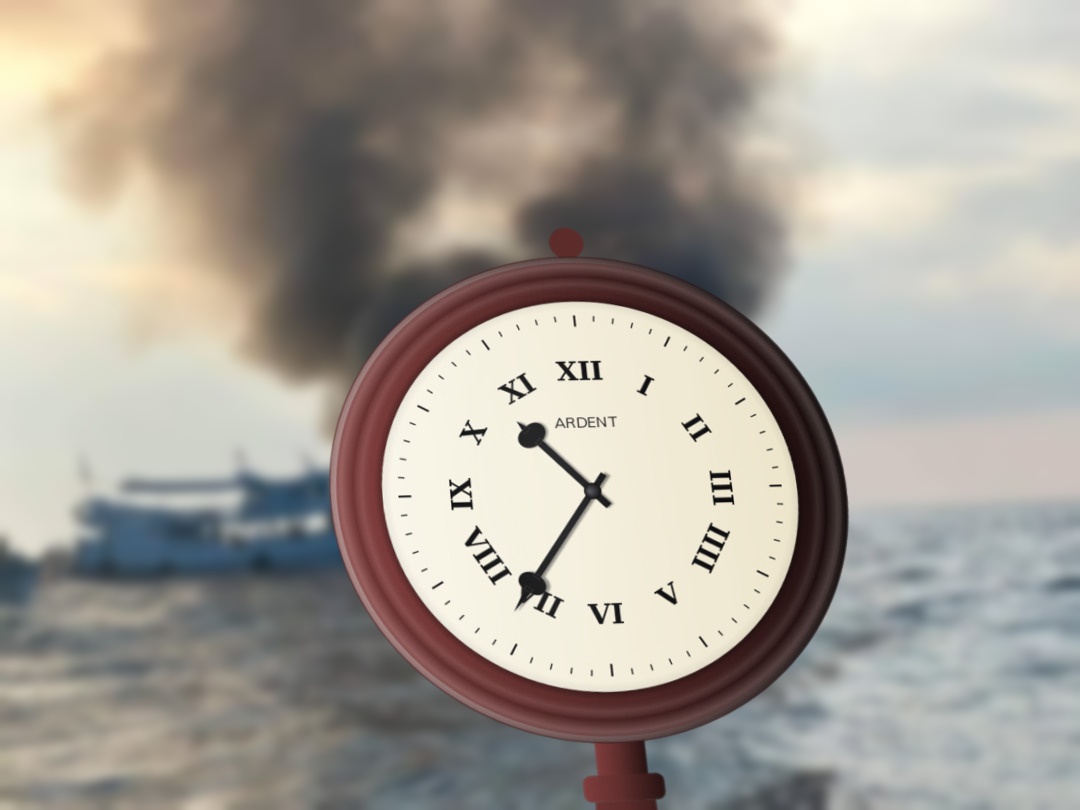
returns 10,36
